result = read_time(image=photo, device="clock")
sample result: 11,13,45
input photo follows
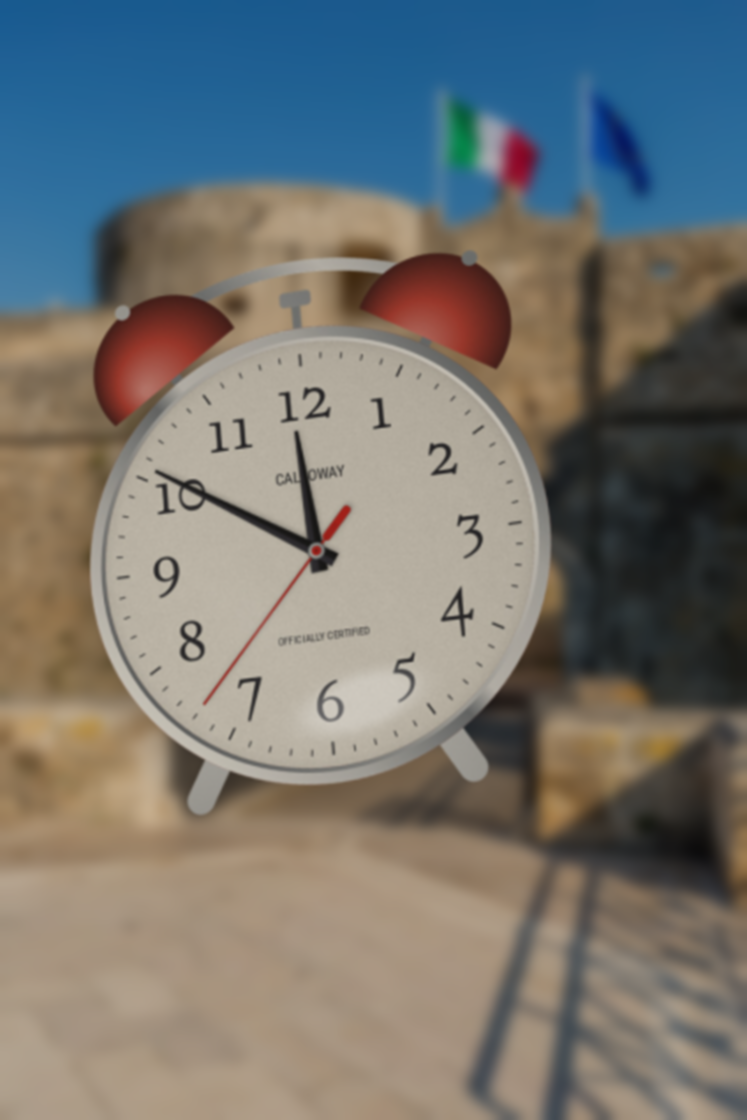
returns 11,50,37
